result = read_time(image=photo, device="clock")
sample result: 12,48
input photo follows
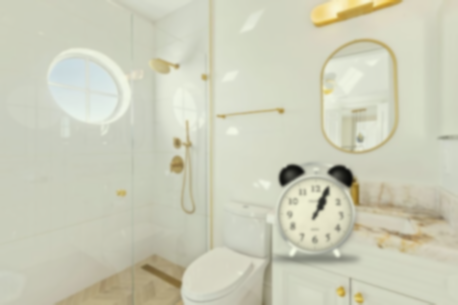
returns 1,04
